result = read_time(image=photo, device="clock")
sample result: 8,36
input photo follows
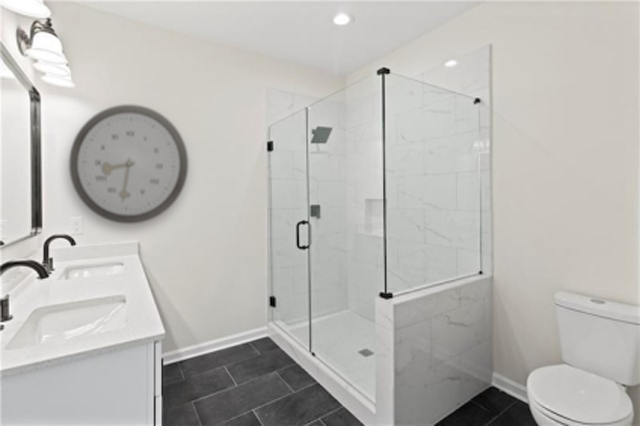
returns 8,31
